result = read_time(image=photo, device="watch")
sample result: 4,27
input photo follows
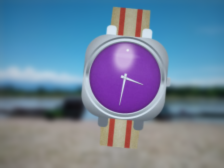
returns 3,31
